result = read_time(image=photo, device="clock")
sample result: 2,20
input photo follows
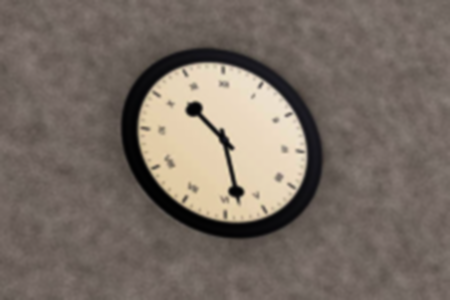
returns 10,28
